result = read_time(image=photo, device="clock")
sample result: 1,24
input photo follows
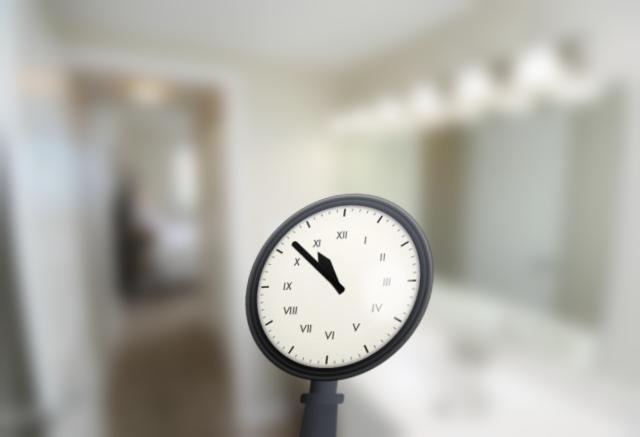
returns 10,52
